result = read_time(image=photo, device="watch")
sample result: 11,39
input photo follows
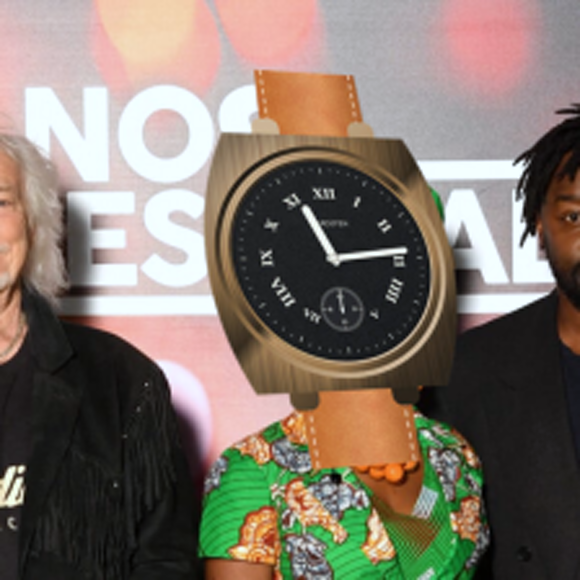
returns 11,14
